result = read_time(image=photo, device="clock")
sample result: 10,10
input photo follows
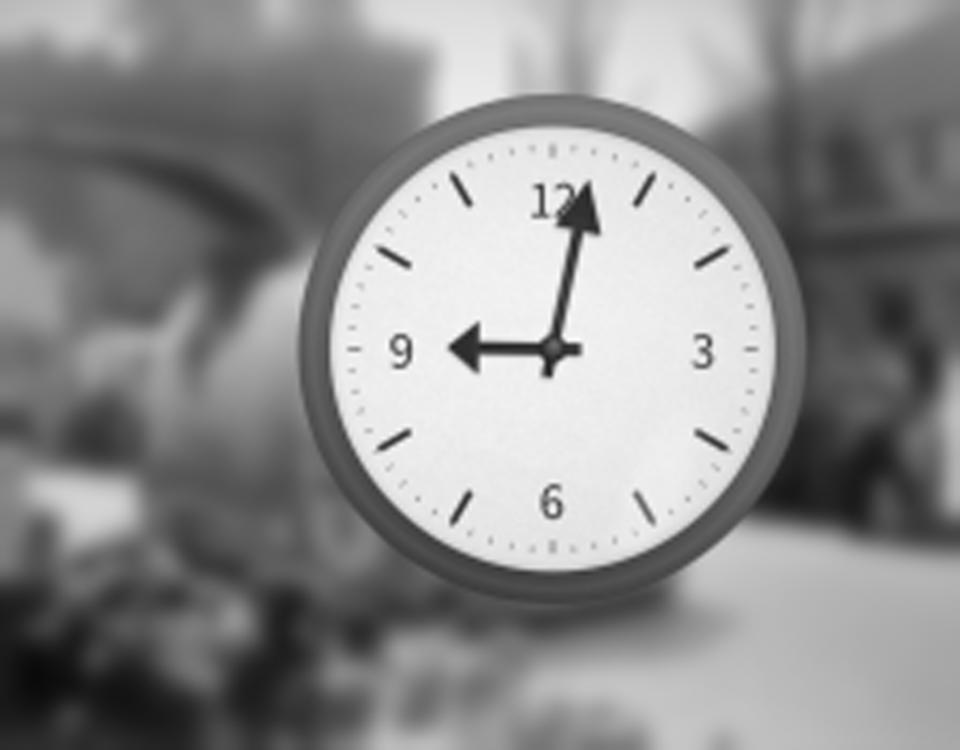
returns 9,02
